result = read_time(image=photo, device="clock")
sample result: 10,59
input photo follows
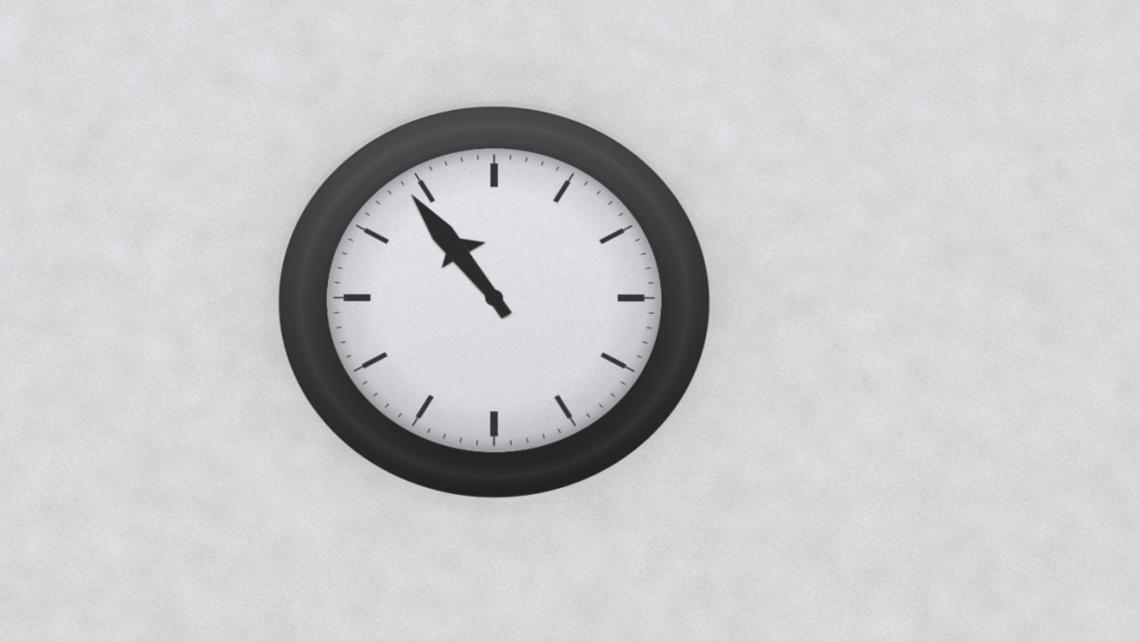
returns 10,54
